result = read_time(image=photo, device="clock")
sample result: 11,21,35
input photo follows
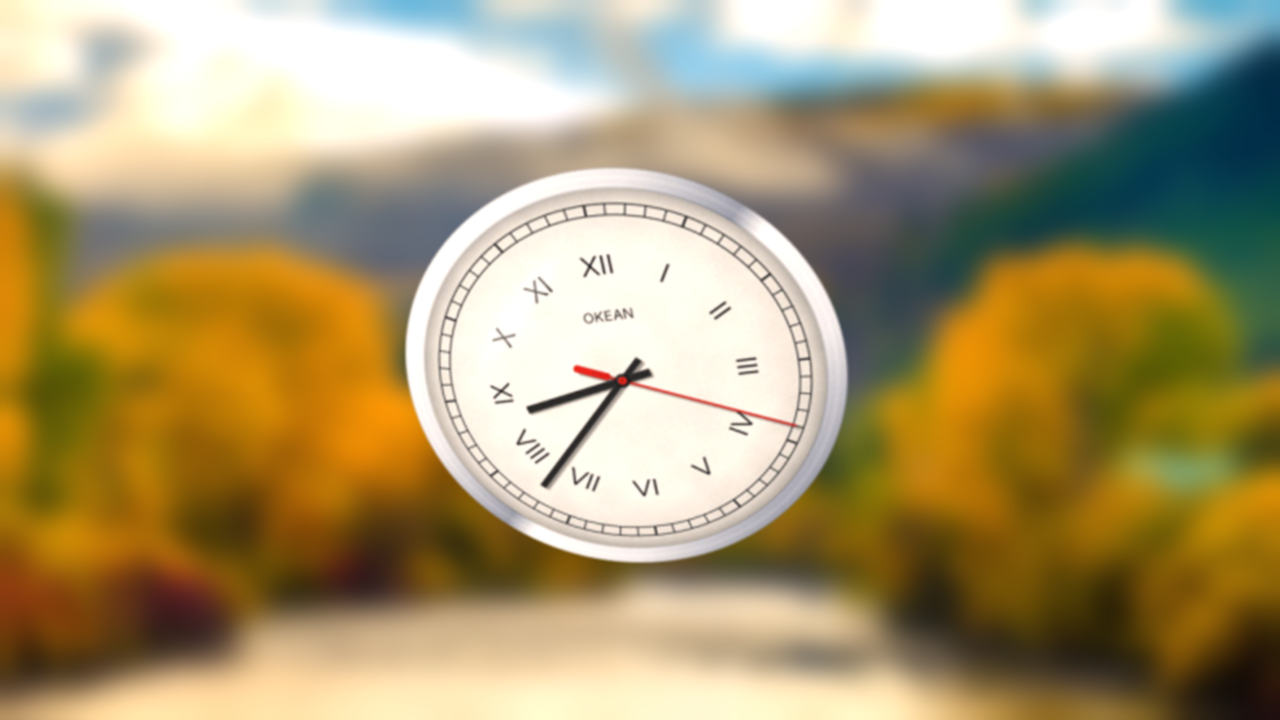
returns 8,37,19
